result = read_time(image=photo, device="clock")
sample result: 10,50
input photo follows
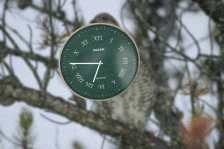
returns 6,46
